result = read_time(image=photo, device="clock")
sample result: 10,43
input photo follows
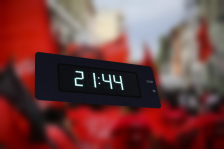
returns 21,44
